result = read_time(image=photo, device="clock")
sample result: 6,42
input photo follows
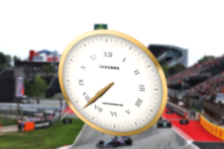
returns 7,38
